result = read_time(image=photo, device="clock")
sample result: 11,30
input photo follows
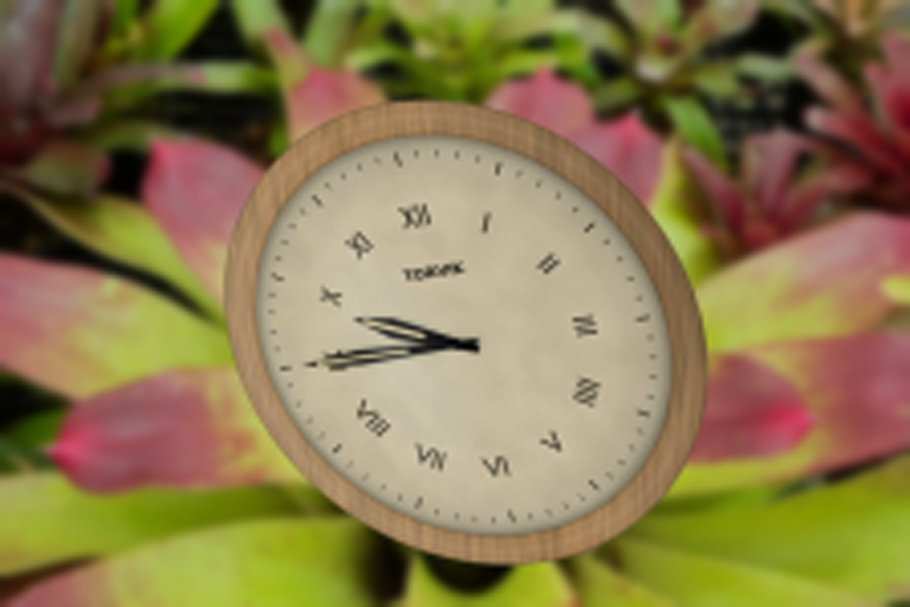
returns 9,45
